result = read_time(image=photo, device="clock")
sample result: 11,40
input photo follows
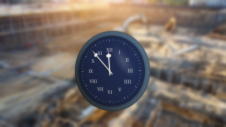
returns 11,53
